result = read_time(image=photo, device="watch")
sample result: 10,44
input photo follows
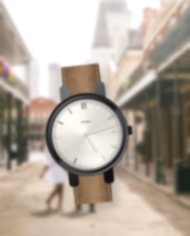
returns 5,13
